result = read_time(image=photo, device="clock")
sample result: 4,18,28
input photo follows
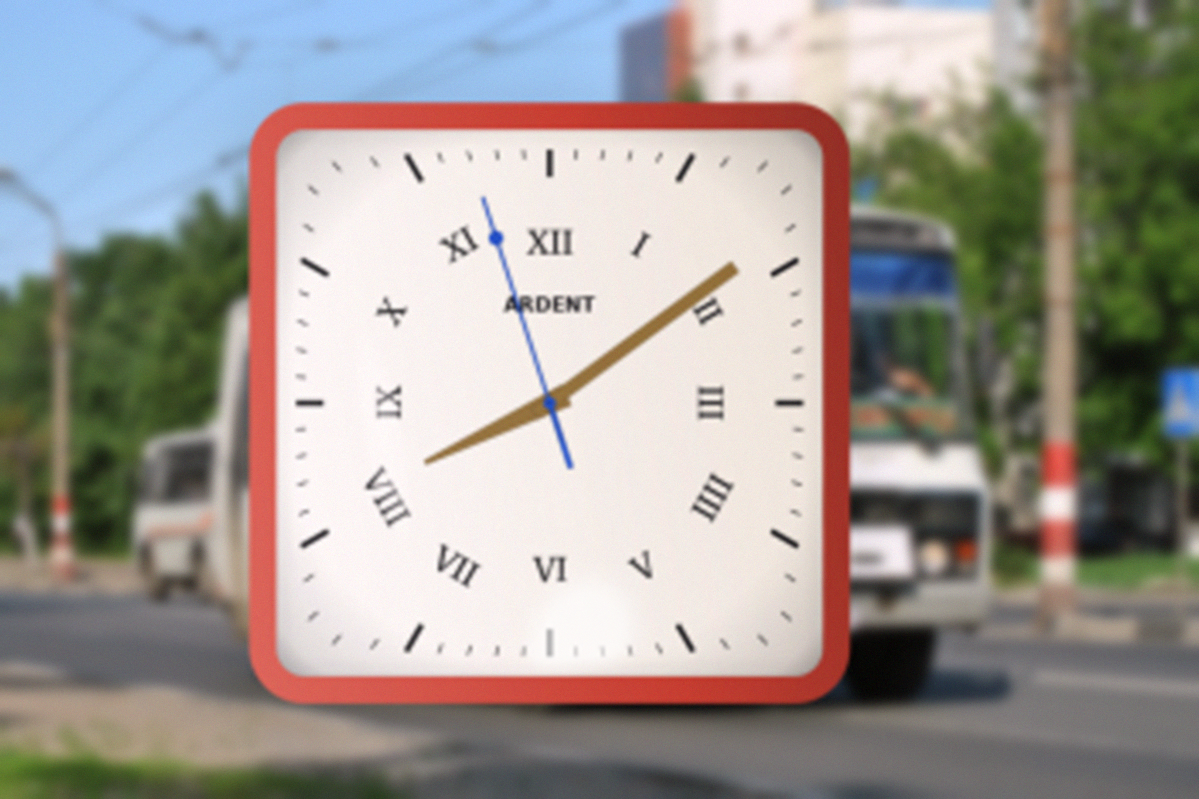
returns 8,08,57
